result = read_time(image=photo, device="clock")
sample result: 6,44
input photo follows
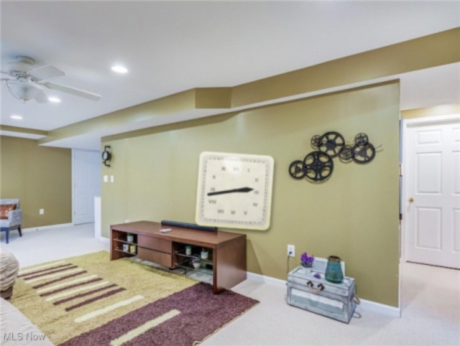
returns 2,43
